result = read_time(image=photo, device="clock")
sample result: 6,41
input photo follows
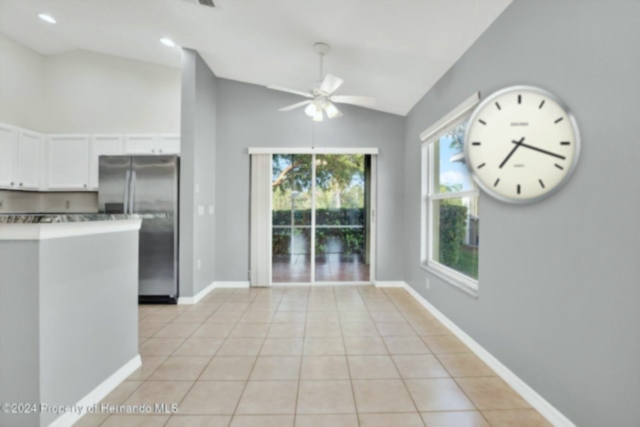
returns 7,18
